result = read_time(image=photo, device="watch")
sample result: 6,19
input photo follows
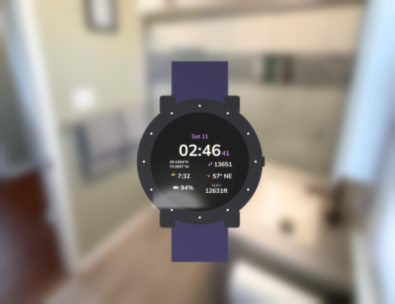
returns 2,46
